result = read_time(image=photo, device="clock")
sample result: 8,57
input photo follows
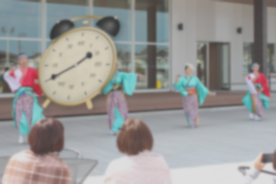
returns 1,40
